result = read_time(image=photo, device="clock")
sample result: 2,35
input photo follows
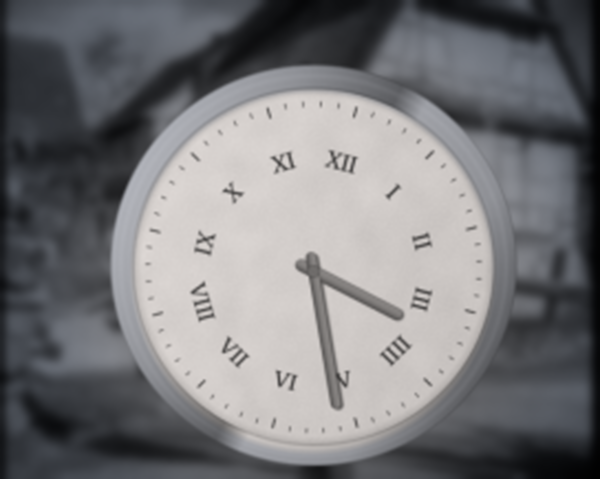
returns 3,26
